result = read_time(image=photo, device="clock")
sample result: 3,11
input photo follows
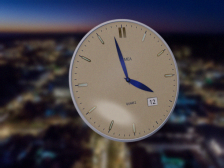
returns 3,58
